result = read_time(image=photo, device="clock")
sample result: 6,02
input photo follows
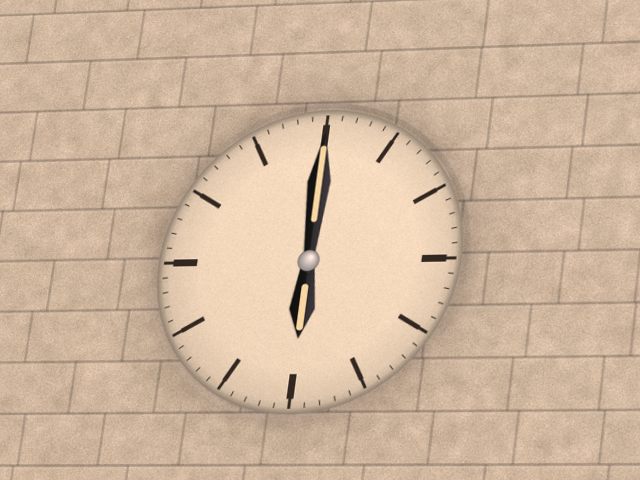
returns 6,00
